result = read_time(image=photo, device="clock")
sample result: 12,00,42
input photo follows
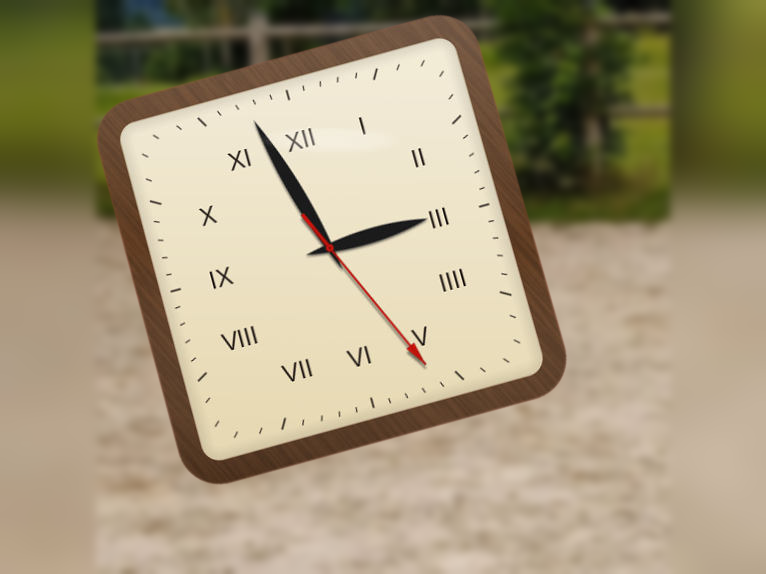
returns 2,57,26
